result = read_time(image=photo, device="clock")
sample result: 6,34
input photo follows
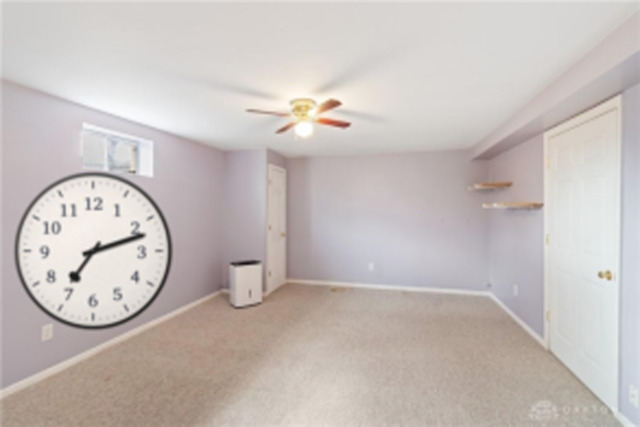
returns 7,12
